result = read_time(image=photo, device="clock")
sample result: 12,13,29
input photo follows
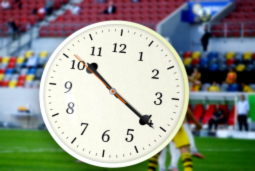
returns 10,20,51
